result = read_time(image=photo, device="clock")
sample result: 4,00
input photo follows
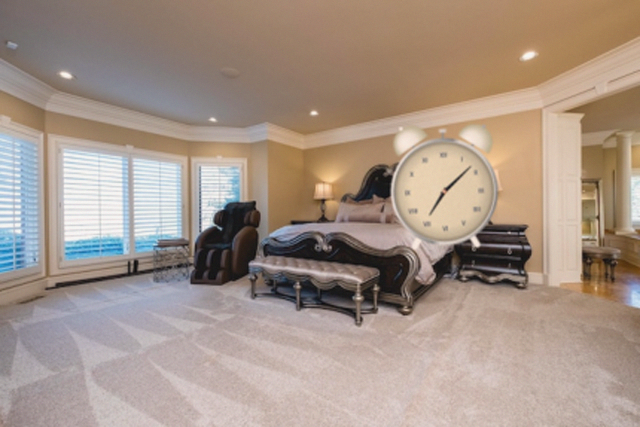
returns 7,08
